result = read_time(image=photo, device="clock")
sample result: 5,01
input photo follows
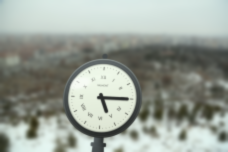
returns 5,15
